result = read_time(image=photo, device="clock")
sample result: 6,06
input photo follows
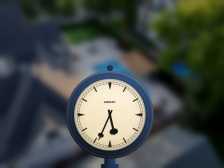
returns 5,34
